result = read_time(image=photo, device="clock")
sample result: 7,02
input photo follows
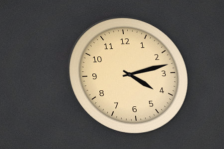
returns 4,13
